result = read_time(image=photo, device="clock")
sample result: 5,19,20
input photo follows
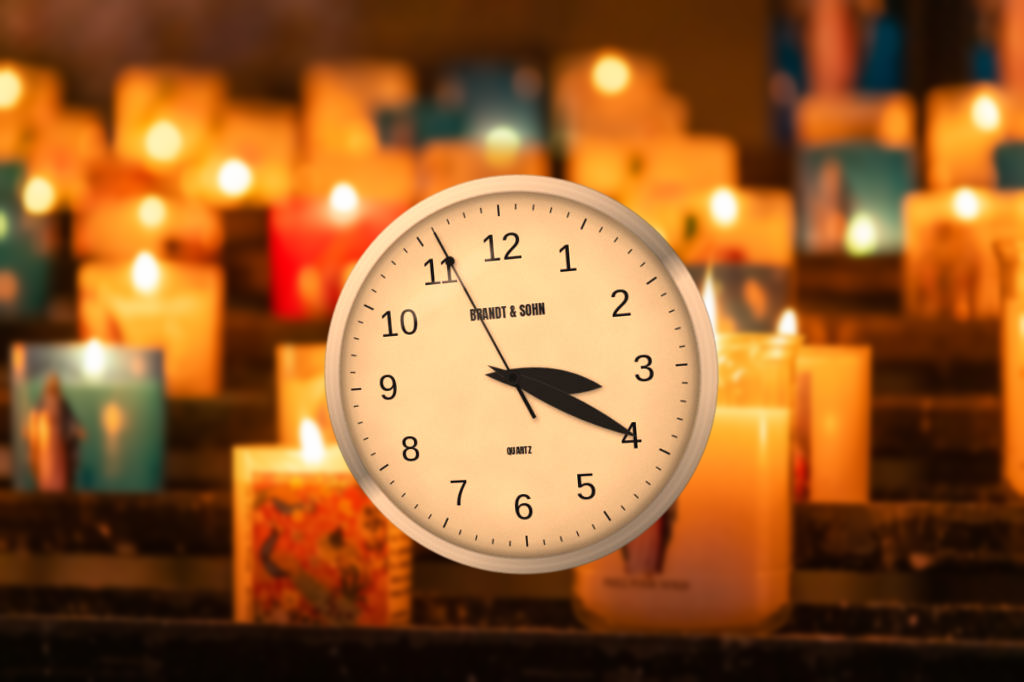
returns 3,19,56
